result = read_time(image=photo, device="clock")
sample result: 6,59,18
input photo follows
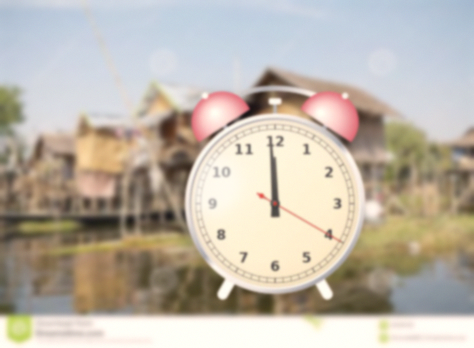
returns 11,59,20
